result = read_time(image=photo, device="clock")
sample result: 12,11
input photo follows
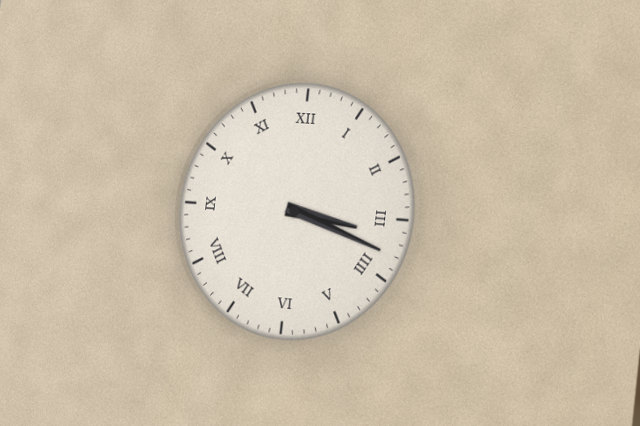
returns 3,18
